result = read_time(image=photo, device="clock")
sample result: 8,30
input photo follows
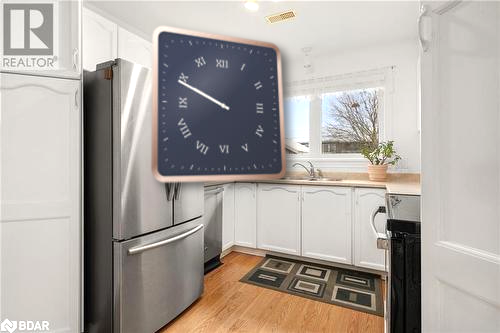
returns 9,49
